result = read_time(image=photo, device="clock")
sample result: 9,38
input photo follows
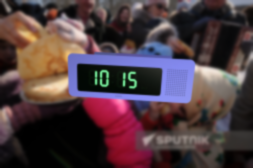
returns 10,15
